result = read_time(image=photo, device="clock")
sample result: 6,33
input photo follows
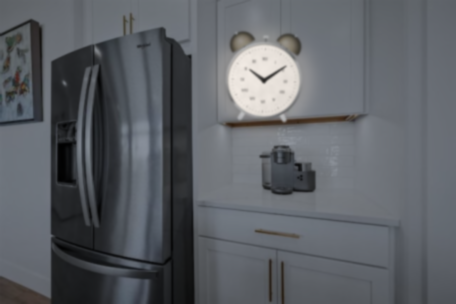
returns 10,09
